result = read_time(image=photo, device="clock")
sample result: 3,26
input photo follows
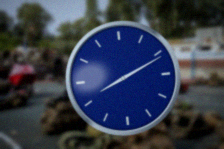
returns 8,11
